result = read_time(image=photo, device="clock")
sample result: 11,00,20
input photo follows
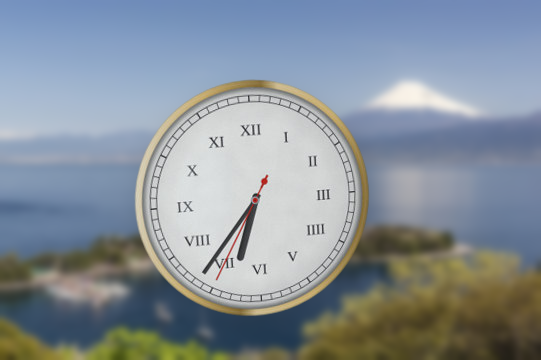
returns 6,36,35
